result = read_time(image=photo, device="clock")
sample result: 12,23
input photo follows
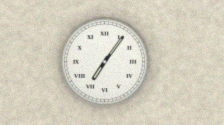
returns 7,06
